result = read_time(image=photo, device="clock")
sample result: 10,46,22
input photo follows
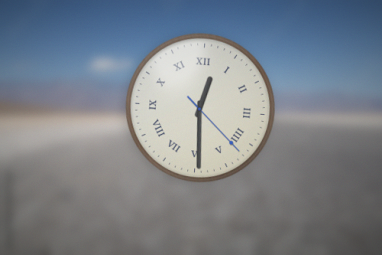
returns 12,29,22
